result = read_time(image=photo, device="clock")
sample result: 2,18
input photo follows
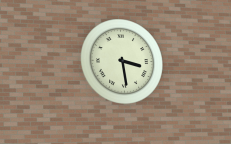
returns 3,29
